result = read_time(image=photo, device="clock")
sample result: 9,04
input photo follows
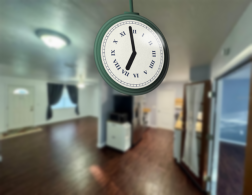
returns 6,59
